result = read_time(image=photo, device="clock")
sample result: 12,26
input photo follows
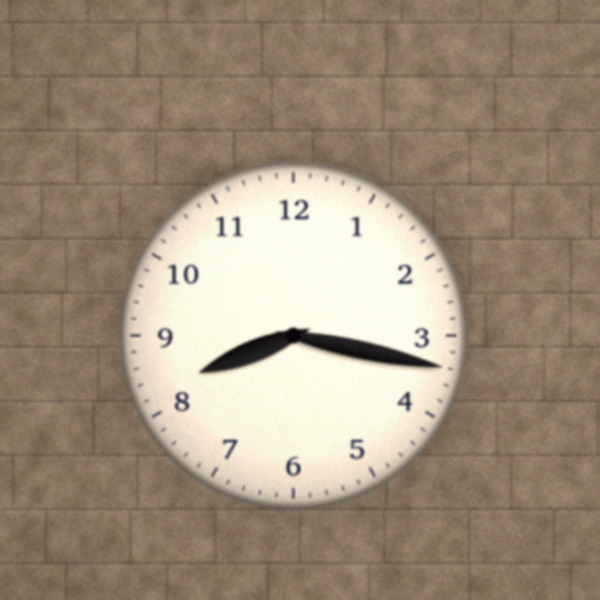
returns 8,17
